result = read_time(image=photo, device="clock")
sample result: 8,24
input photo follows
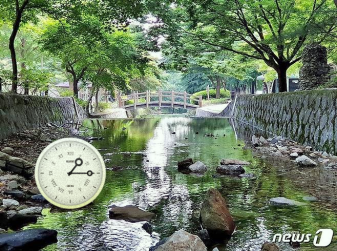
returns 1,15
